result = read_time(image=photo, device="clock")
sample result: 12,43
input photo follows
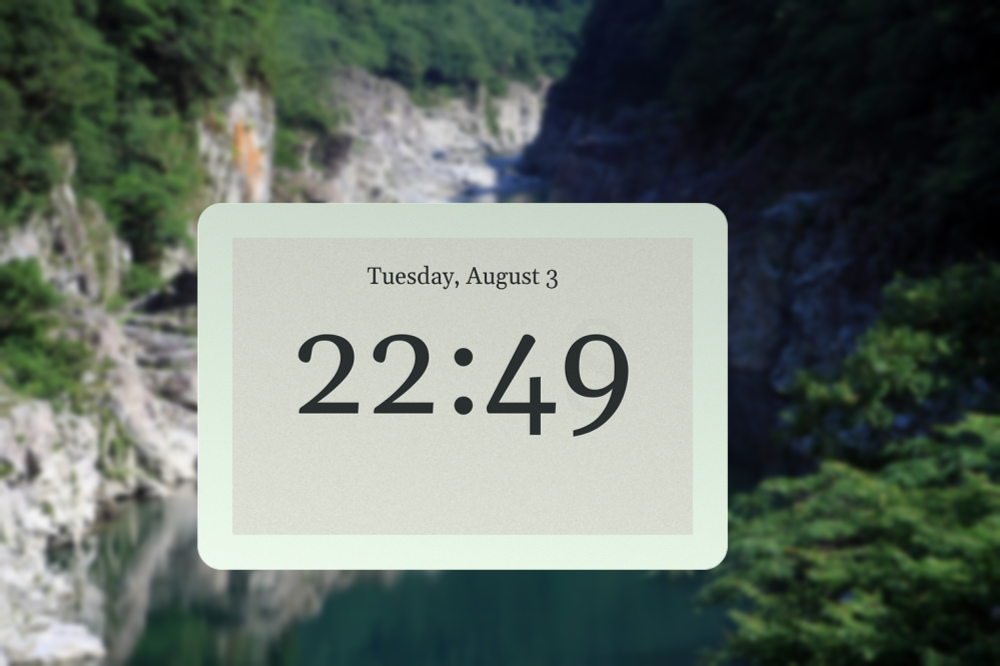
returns 22,49
